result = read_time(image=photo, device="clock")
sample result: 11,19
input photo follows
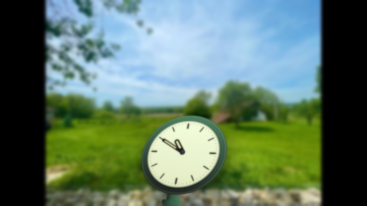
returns 10,50
